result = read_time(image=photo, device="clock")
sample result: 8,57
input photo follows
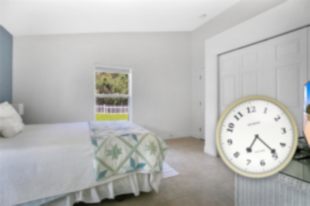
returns 7,24
